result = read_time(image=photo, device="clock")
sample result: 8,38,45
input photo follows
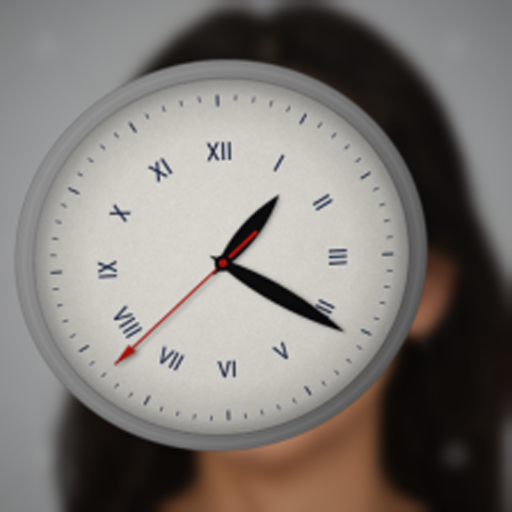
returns 1,20,38
